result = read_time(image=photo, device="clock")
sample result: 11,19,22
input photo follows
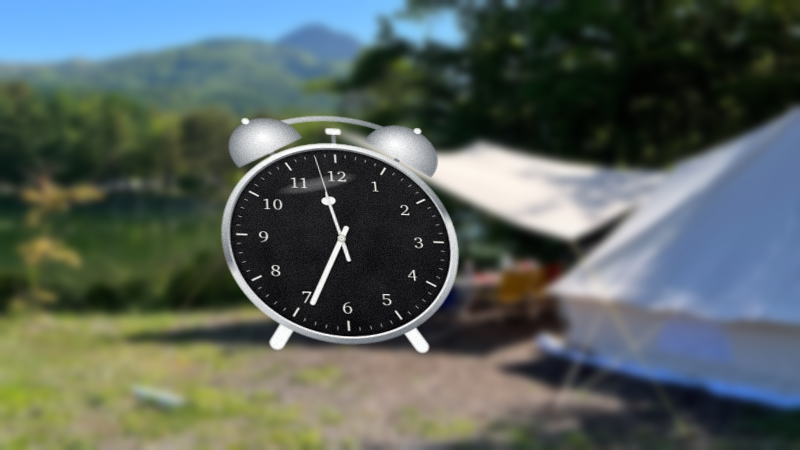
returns 11,33,58
